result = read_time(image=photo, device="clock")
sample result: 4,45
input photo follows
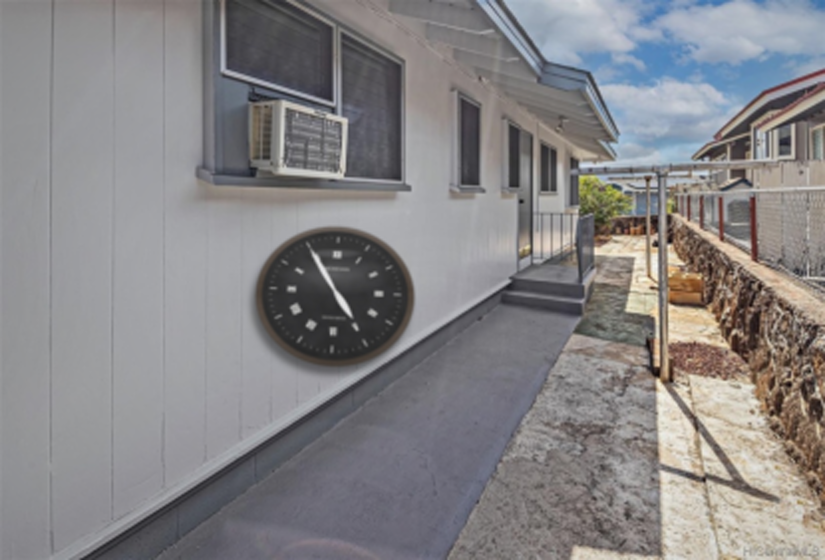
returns 4,55
